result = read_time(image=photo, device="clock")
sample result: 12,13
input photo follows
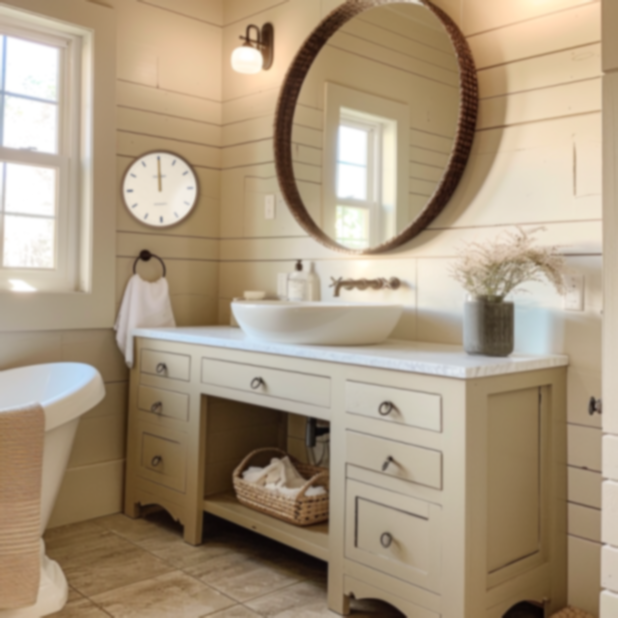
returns 12,00
